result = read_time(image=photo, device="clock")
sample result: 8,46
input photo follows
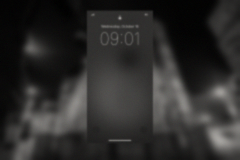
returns 9,01
